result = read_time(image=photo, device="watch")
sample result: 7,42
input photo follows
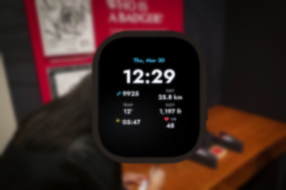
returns 12,29
